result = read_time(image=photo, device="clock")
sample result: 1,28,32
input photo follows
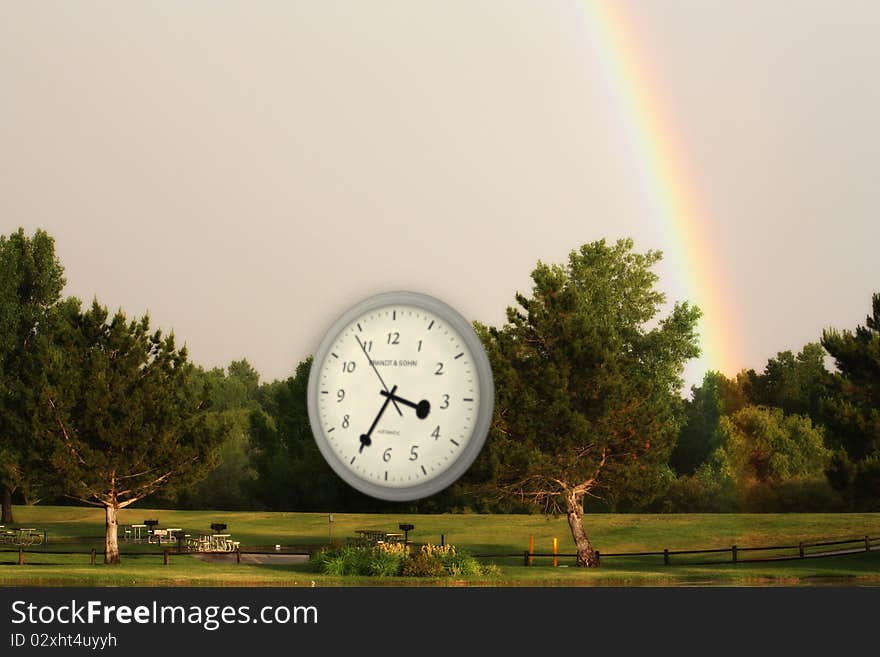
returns 3,34,54
